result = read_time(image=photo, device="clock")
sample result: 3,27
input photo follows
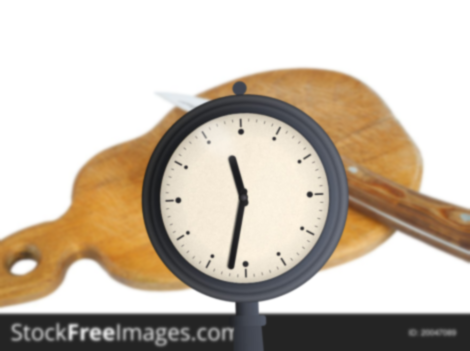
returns 11,32
